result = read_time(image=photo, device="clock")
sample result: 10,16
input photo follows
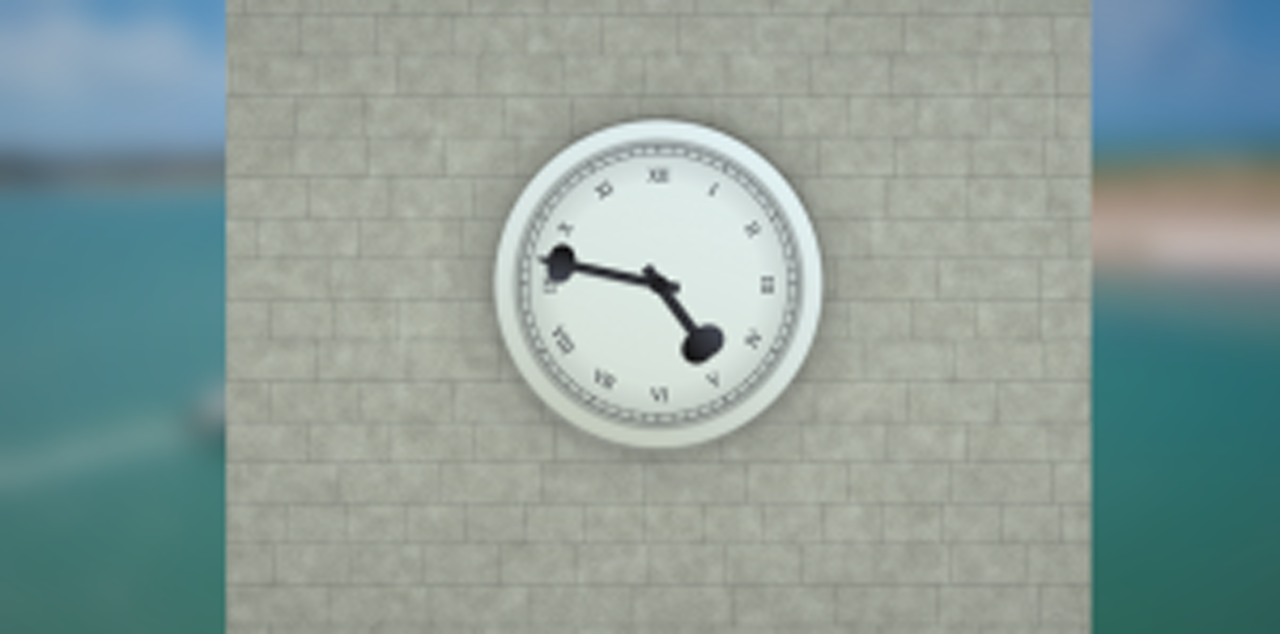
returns 4,47
